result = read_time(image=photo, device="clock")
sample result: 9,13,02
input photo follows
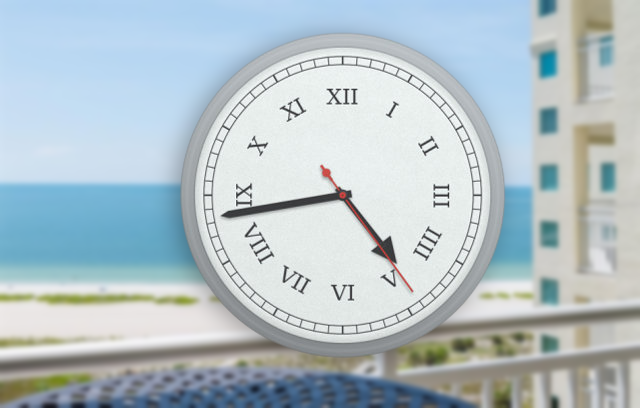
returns 4,43,24
